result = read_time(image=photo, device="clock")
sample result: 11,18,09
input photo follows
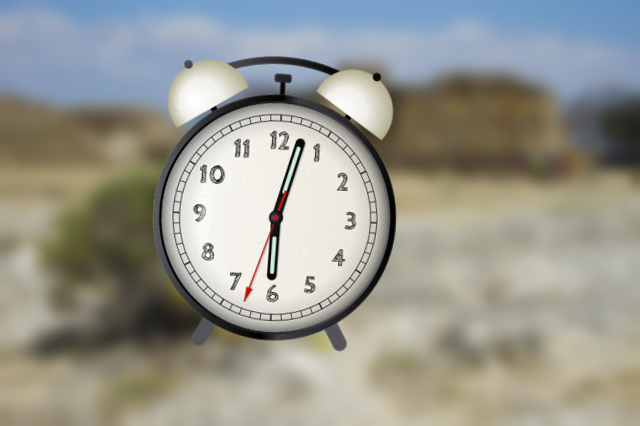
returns 6,02,33
